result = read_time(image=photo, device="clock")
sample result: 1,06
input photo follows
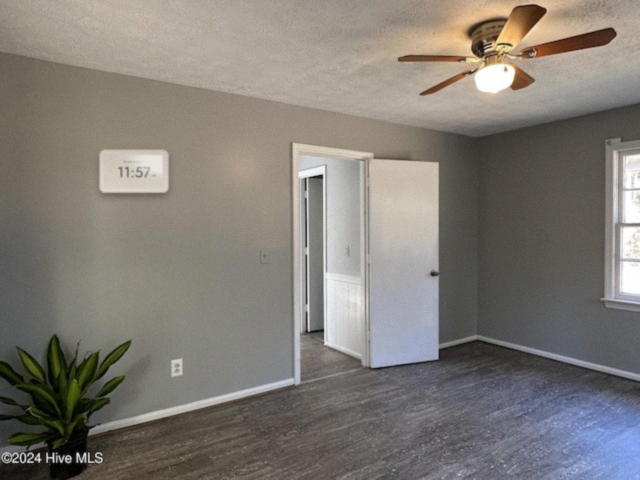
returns 11,57
